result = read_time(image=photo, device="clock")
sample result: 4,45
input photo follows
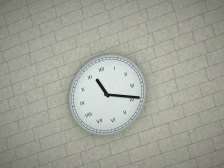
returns 11,19
